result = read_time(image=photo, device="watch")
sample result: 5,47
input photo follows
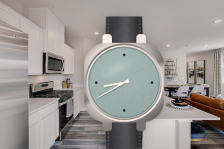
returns 8,40
